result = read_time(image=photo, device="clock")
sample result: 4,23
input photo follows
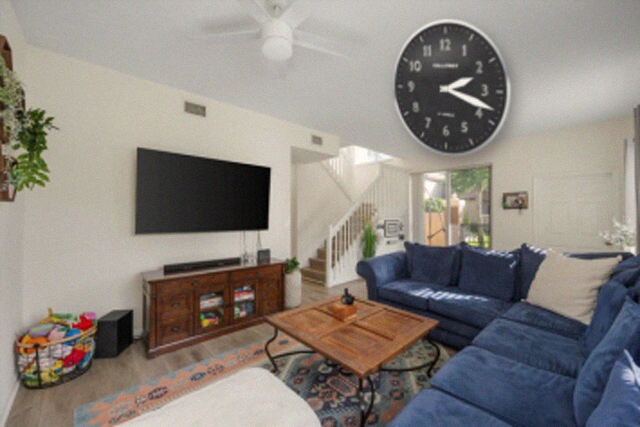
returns 2,18
